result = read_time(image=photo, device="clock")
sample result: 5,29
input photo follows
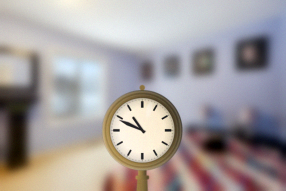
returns 10,49
